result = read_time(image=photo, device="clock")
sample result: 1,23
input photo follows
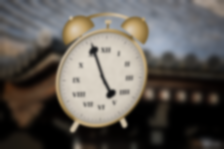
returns 4,56
